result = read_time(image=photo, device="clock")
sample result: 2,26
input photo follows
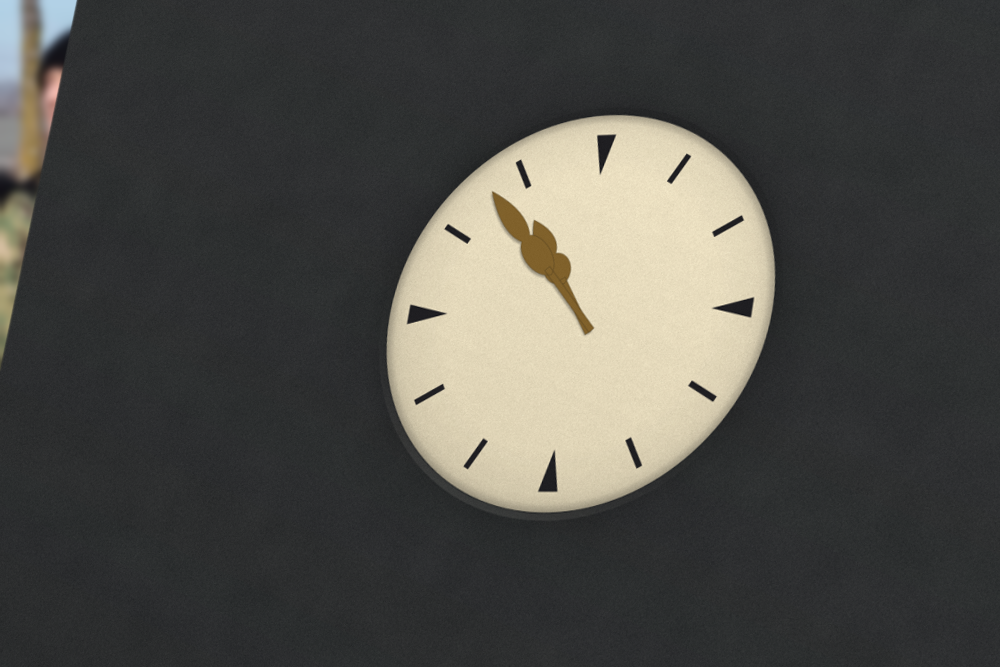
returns 10,53
